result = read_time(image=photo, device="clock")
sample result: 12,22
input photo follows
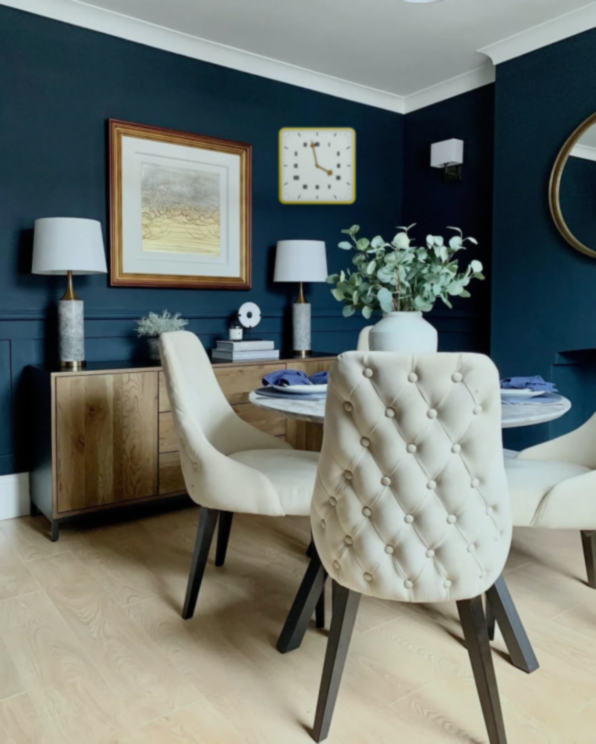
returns 3,58
